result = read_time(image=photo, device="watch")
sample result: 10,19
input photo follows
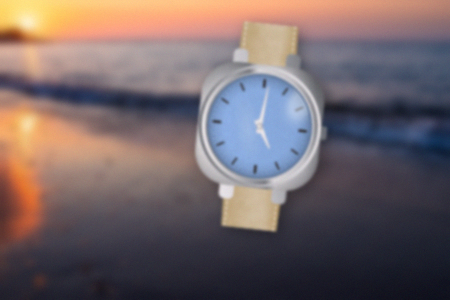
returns 5,01
